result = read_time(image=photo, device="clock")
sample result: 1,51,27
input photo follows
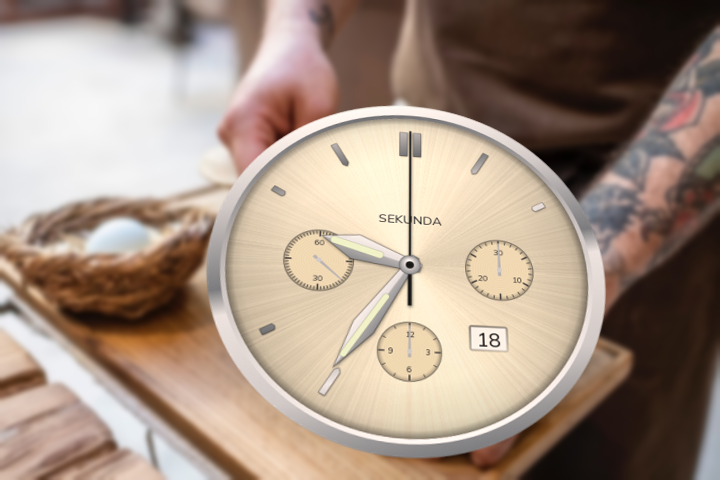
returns 9,35,22
